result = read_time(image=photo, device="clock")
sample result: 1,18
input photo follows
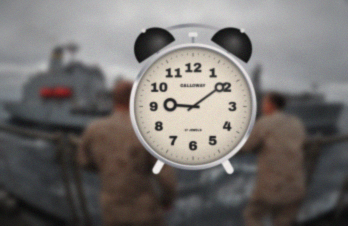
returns 9,09
